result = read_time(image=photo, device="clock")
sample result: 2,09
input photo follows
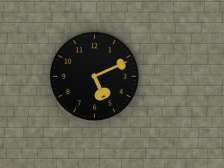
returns 5,11
